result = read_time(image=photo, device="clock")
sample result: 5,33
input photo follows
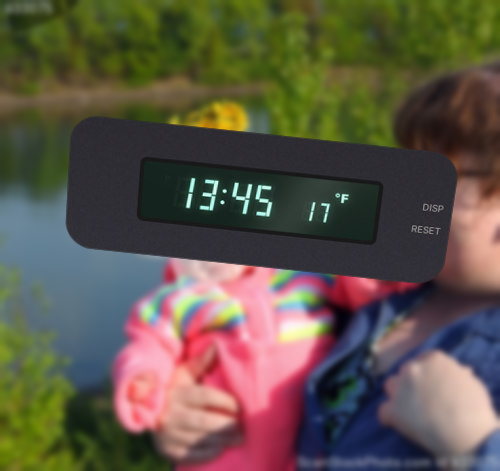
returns 13,45
